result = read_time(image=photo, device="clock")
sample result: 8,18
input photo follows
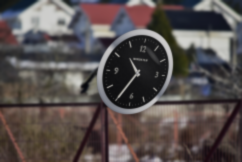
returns 10,35
